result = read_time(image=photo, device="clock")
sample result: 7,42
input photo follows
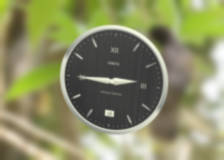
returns 2,45
